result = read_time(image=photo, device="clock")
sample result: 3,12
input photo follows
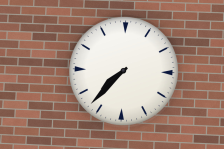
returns 7,37
